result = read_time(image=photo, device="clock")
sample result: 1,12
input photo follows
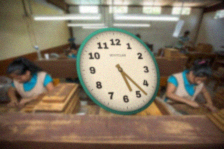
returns 5,23
